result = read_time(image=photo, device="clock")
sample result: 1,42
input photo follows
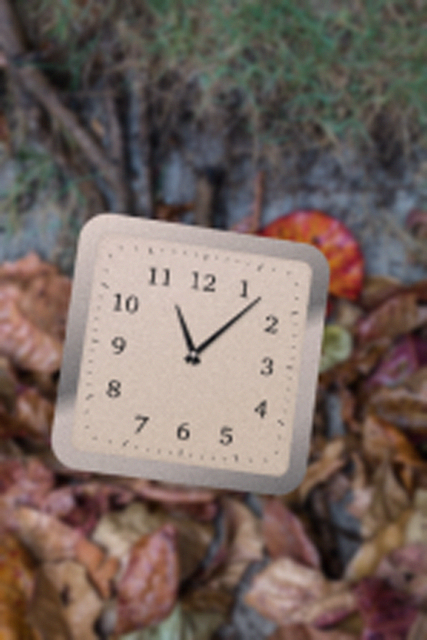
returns 11,07
